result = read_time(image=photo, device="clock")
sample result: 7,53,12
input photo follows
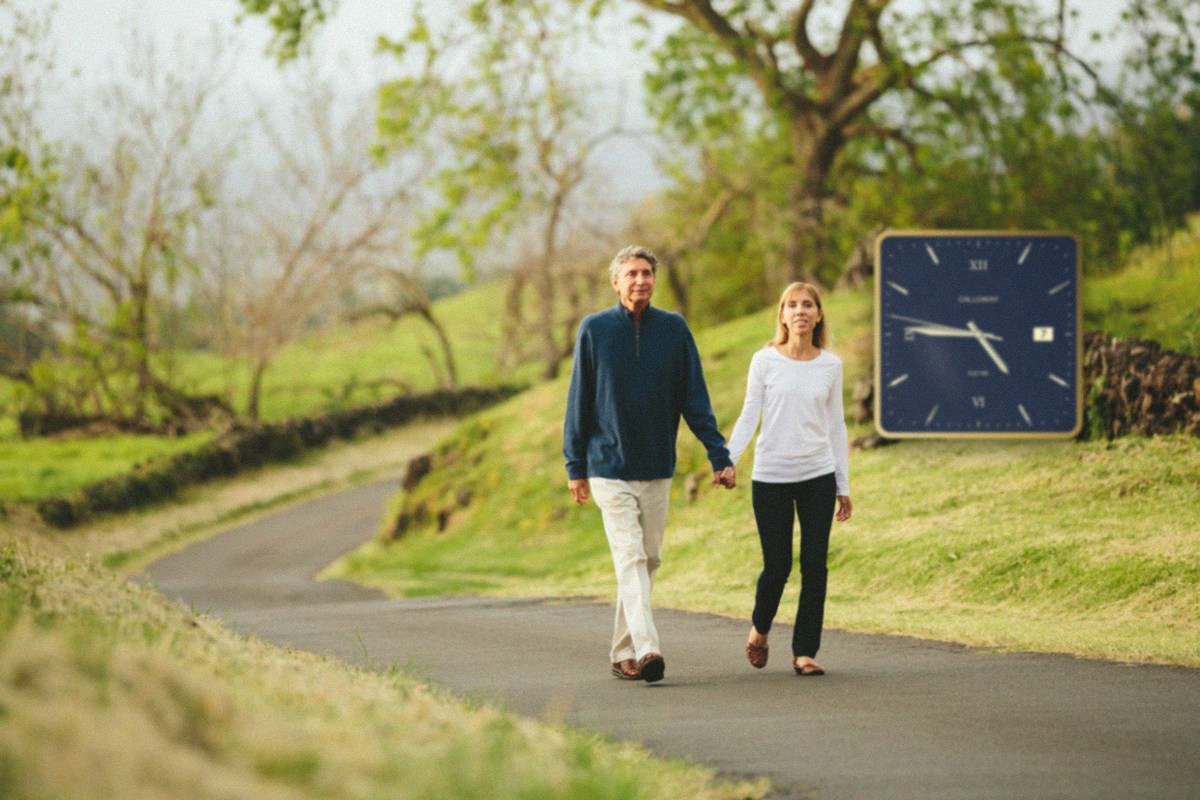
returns 4,45,47
